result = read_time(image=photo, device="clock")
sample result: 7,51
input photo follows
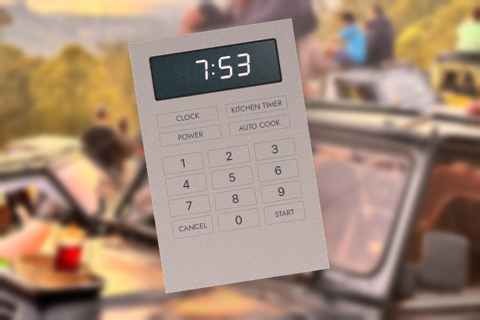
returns 7,53
